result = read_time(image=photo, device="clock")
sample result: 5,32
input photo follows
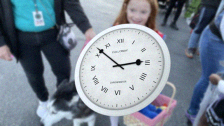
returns 2,52
